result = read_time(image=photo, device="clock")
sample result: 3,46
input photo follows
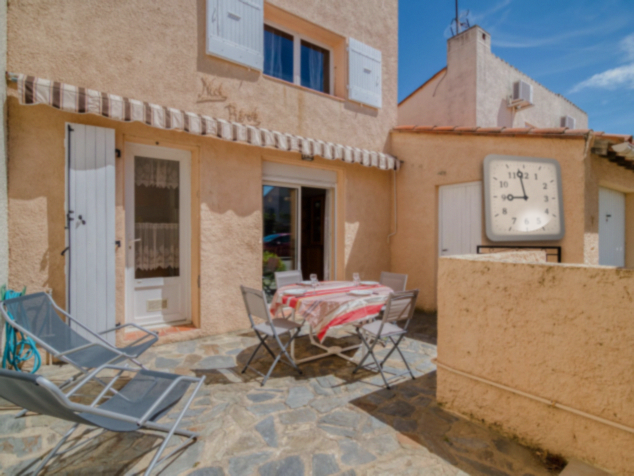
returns 8,58
